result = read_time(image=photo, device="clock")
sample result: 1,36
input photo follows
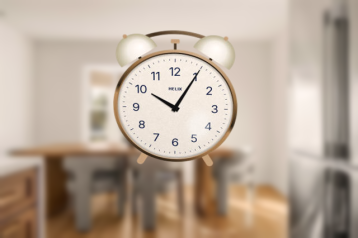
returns 10,05
